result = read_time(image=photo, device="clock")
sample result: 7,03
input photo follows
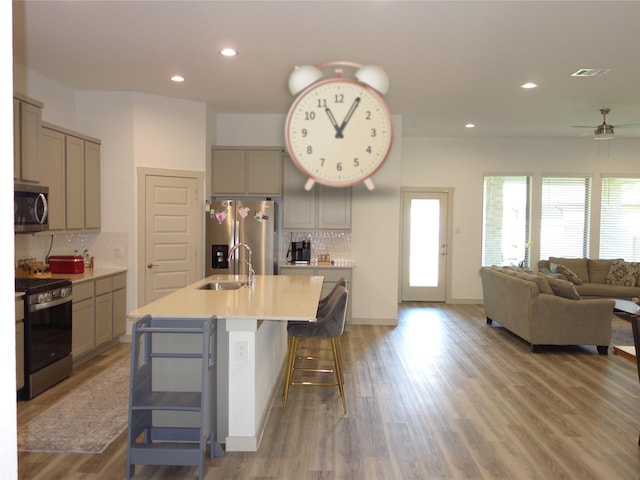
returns 11,05
